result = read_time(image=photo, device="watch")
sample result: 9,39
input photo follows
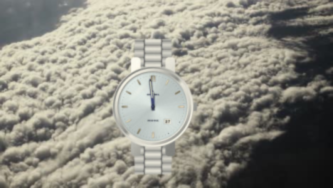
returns 11,59
